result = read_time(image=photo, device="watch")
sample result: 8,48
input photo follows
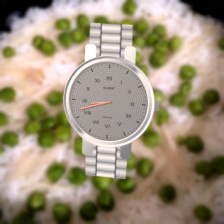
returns 8,42
